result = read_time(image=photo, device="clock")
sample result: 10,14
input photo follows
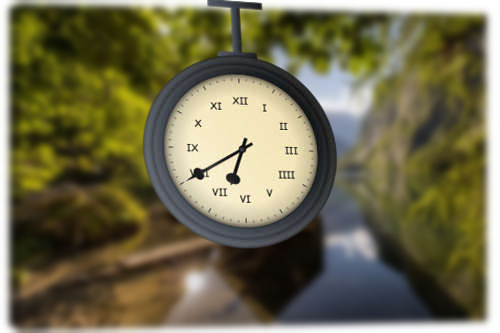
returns 6,40
